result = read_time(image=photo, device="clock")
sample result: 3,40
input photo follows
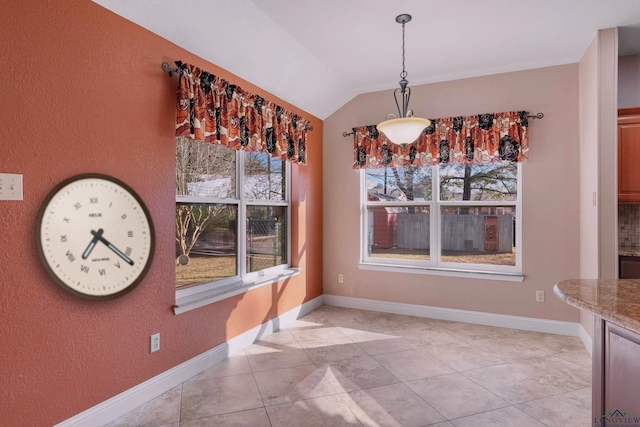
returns 7,22
